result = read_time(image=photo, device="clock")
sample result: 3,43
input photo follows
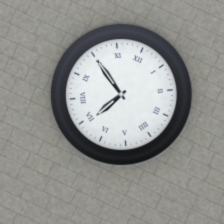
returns 6,50
